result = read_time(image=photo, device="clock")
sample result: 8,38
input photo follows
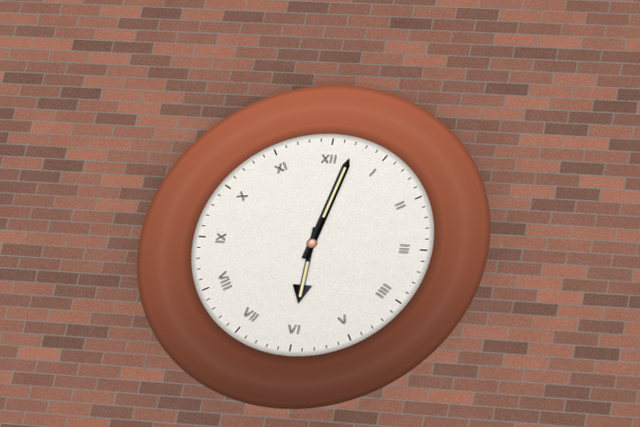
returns 6,02
